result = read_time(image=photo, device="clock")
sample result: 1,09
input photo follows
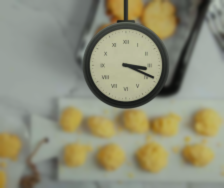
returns 3,19
